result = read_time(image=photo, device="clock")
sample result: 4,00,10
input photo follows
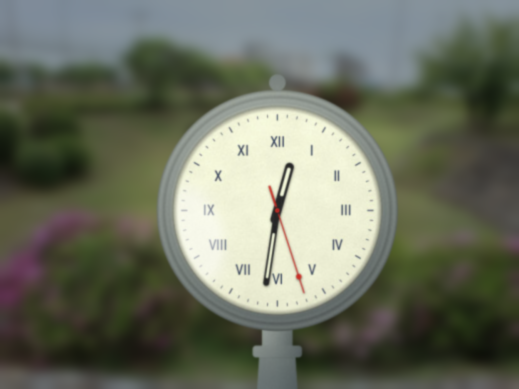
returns 12,31,27
